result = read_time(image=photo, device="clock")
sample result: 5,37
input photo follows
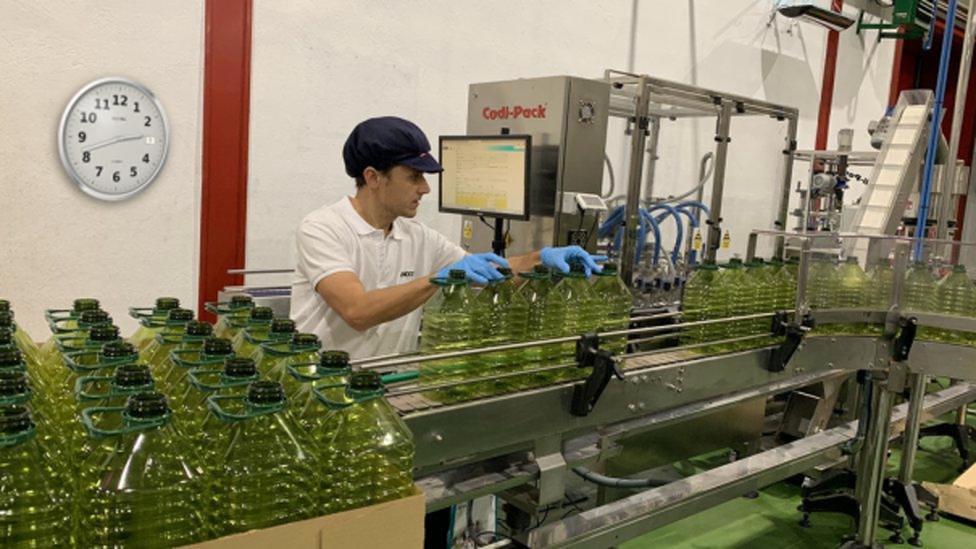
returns 2,42
